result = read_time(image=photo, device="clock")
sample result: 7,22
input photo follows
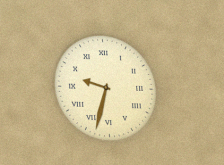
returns 9,33
